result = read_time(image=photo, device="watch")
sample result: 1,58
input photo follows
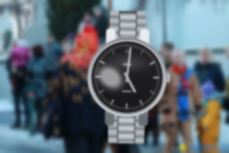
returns 5,01
